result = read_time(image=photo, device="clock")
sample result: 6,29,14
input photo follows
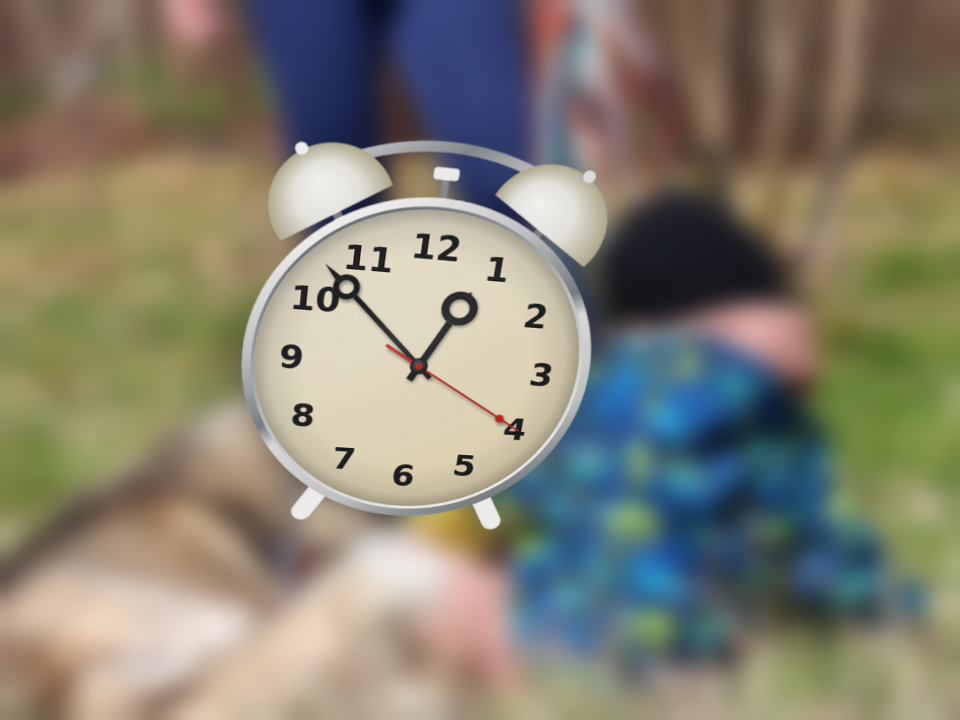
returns 12,52,20
